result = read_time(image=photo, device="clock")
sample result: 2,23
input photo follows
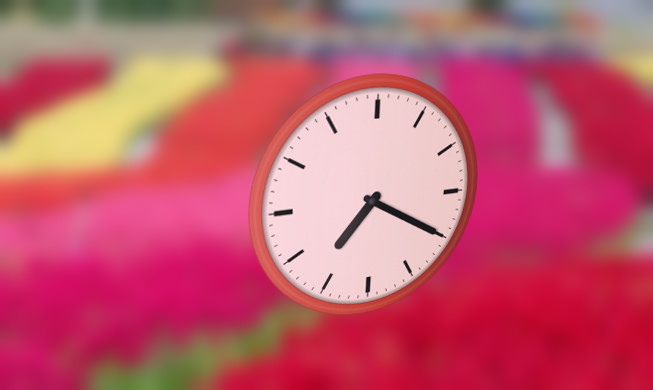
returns 7,20
